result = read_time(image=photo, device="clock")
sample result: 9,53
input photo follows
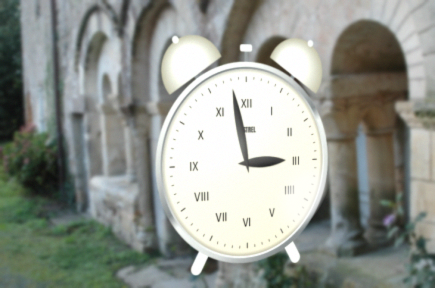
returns 2,58
